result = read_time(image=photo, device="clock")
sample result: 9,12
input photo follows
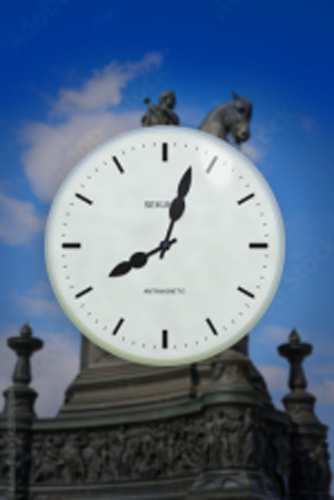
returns 8,03
